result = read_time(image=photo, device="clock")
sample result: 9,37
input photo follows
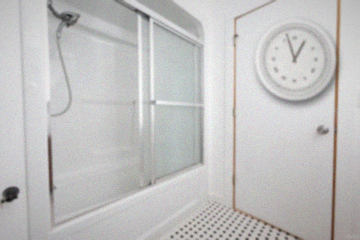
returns 12,57
